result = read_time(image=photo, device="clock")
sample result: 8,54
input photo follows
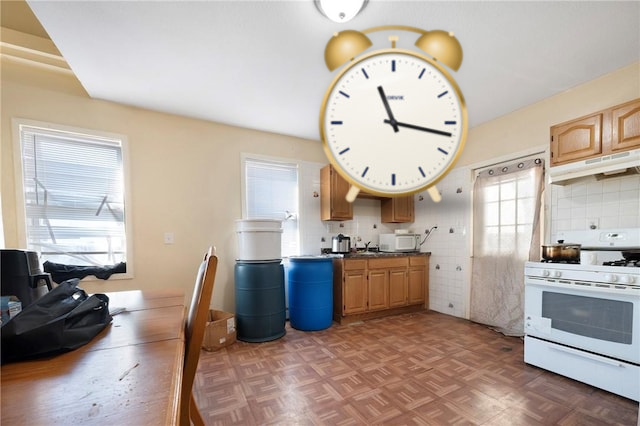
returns 11,17
